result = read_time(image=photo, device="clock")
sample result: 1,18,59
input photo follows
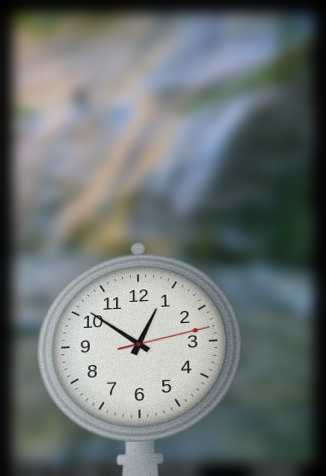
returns 12,51,13
